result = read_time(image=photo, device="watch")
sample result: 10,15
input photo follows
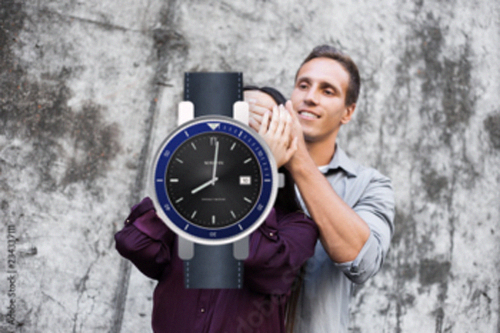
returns 8,01
